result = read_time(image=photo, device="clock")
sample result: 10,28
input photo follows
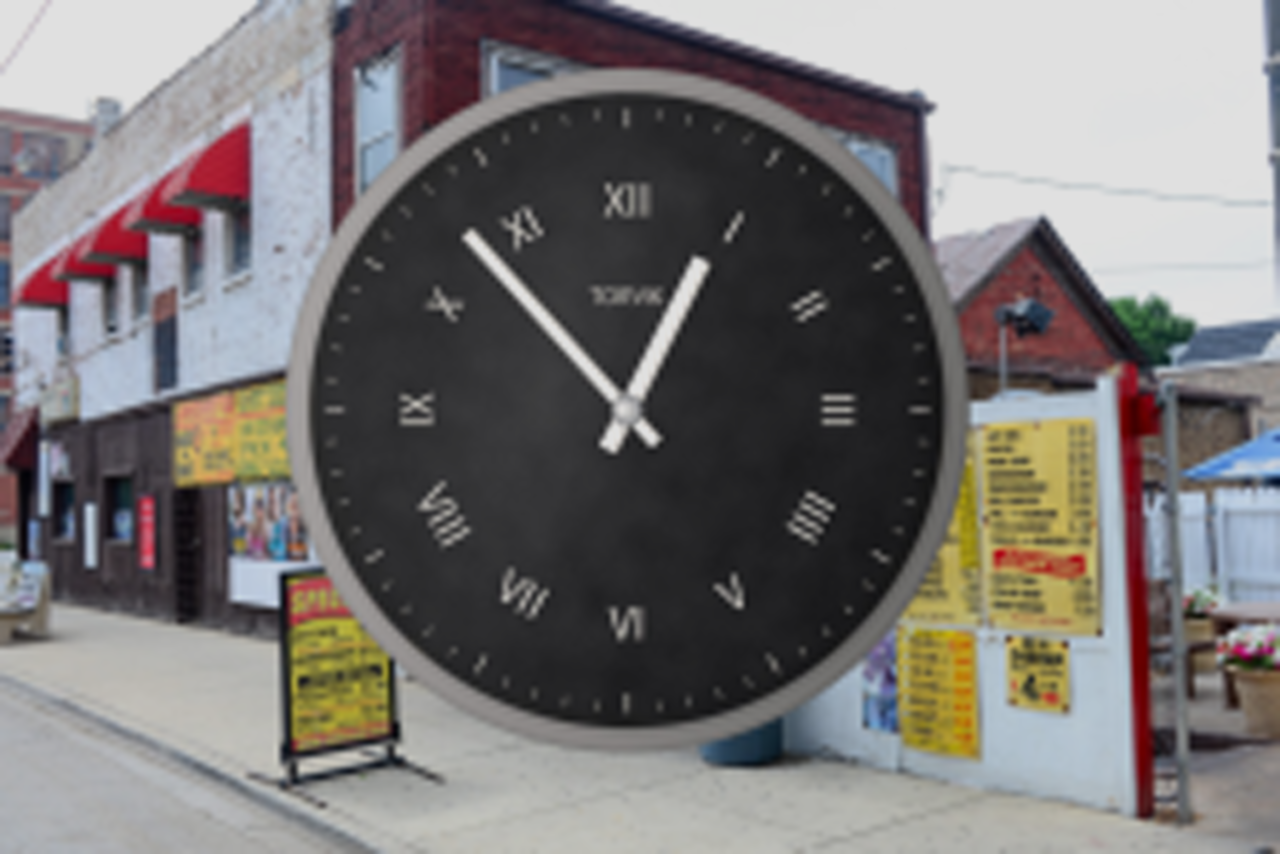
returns 12,53
